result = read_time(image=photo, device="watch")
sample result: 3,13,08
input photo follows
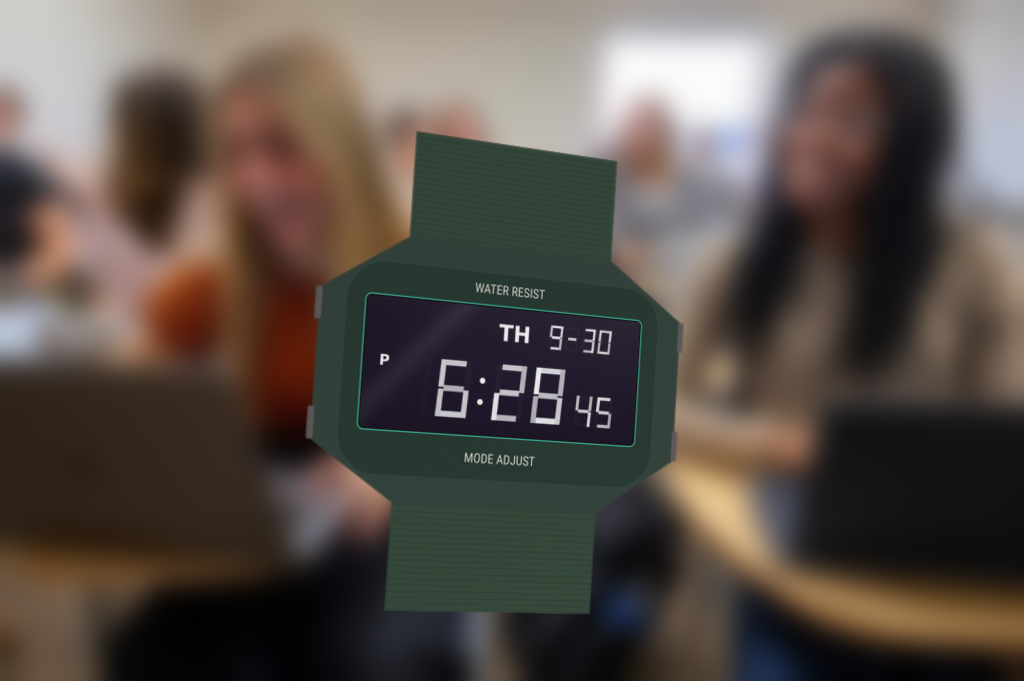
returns 6,28,45
